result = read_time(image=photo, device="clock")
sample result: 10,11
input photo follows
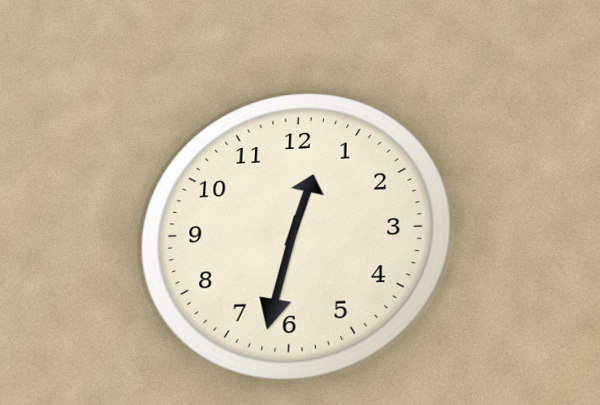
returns 12,32
